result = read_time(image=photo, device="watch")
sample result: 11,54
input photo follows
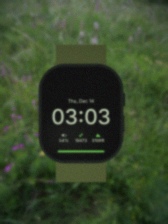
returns 3,03
